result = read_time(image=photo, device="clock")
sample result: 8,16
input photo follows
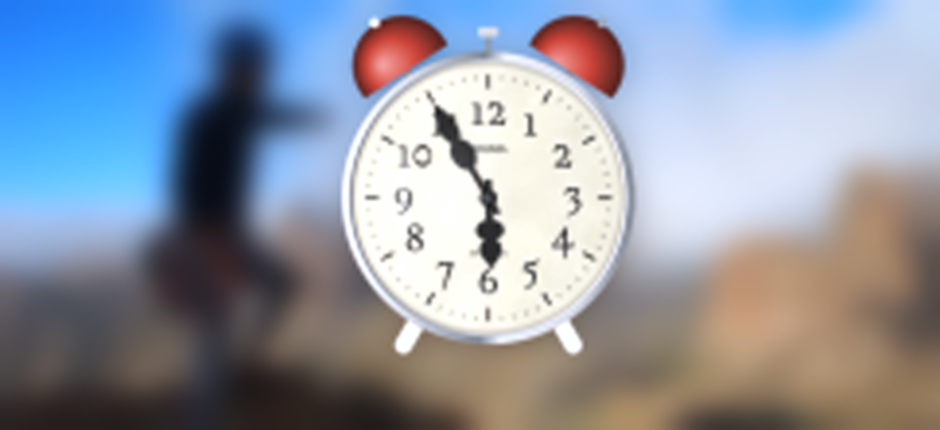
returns 5,55
